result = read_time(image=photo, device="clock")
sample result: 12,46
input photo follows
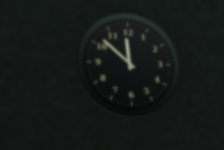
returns 11,52
